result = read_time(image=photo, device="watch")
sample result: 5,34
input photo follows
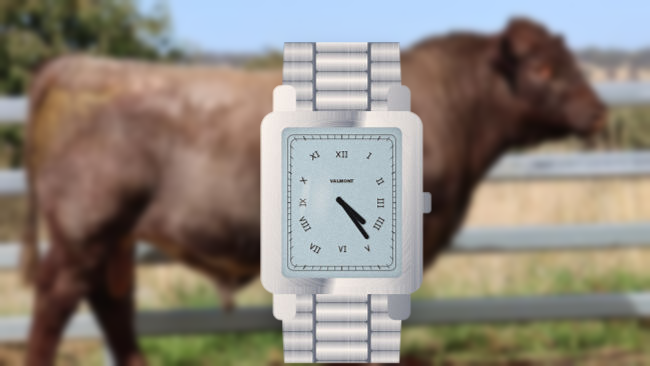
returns 4,24
